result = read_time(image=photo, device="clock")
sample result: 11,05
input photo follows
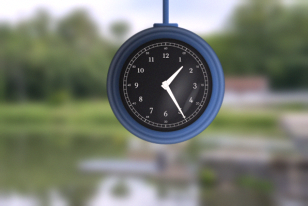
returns 1,25
